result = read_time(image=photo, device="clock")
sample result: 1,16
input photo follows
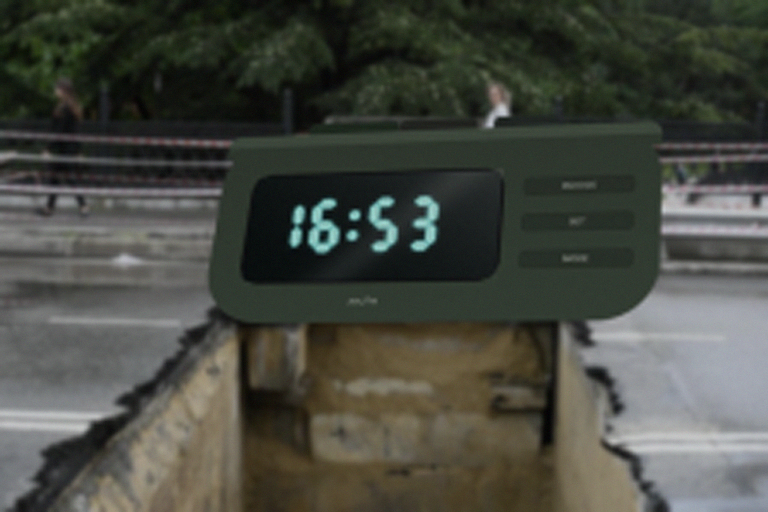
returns 16,53
